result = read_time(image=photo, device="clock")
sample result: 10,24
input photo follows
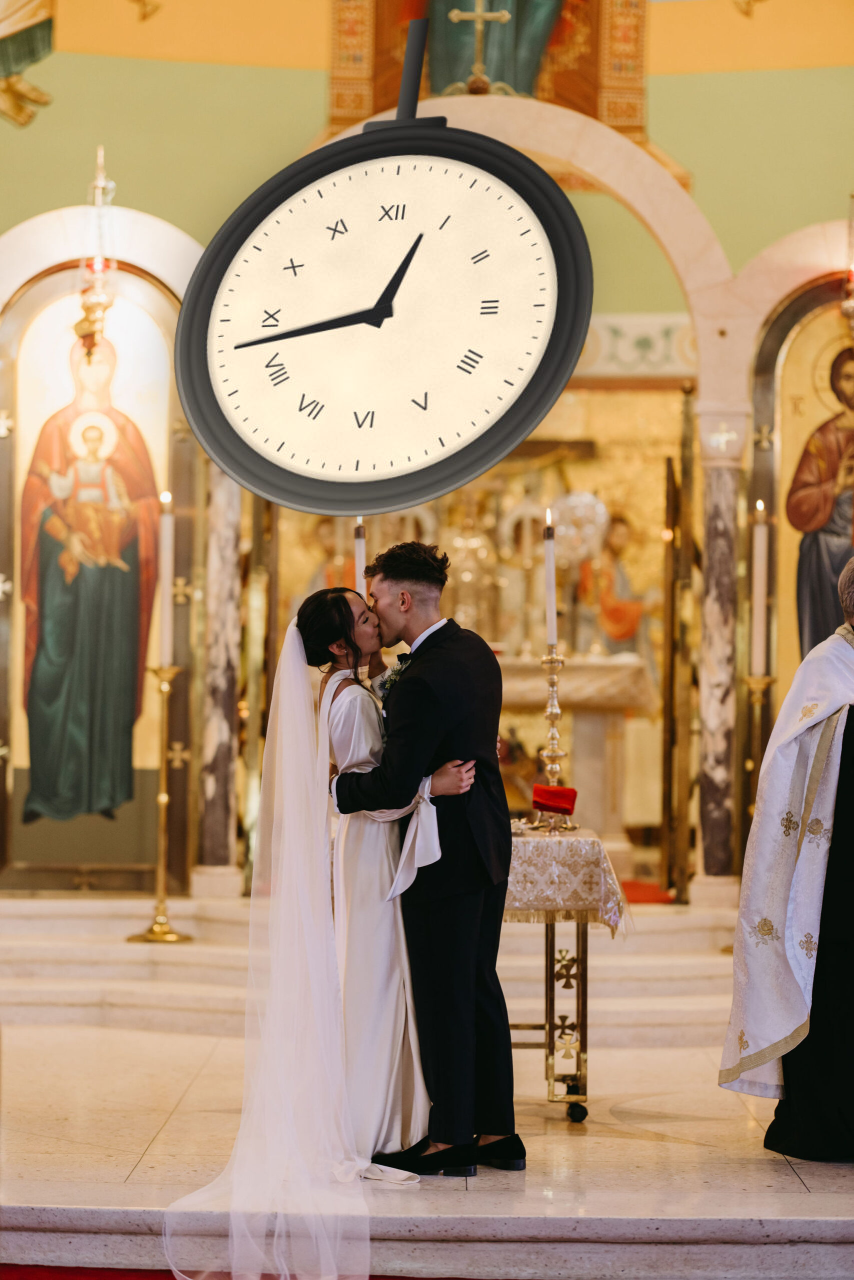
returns 12,43
